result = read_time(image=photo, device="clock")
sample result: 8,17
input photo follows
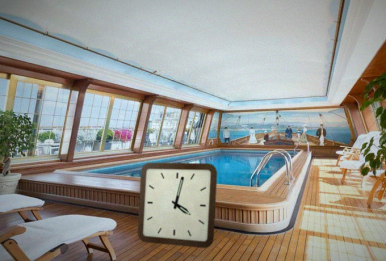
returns 4,02
